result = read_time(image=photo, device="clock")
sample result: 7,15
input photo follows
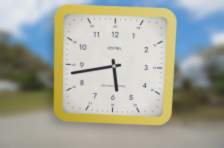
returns 5,43
